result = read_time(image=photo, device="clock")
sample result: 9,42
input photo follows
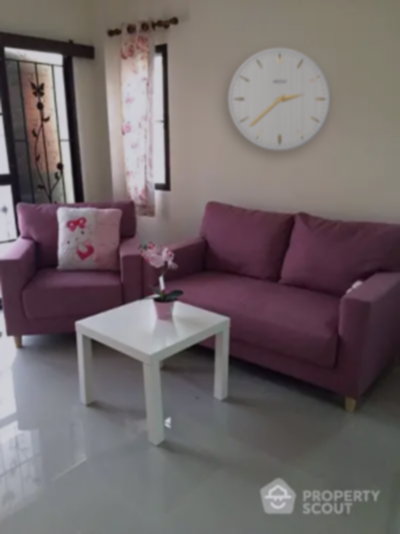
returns 2,38
